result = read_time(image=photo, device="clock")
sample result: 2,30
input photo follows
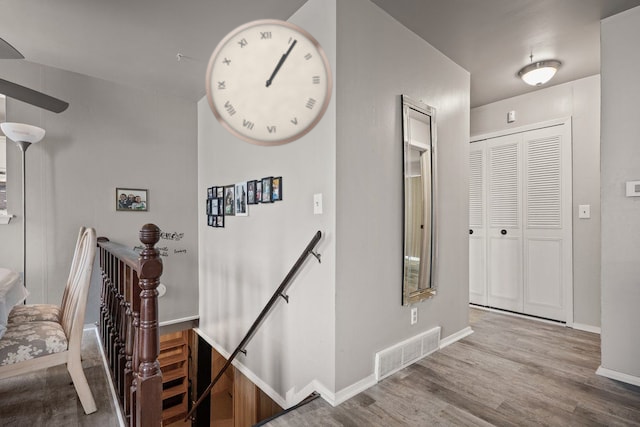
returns 1,06
